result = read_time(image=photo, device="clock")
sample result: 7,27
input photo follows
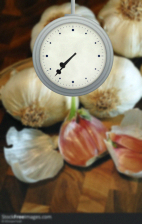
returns 7,37
